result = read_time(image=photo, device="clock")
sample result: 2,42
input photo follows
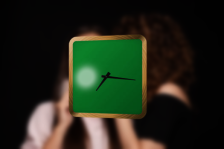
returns 7,16
